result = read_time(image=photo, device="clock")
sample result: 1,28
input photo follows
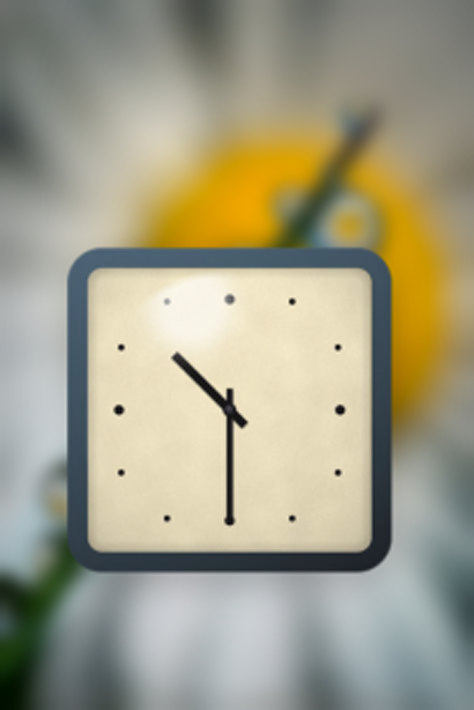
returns 10,30
